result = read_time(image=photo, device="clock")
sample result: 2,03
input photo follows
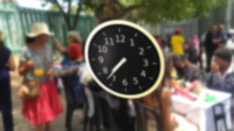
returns 7,37
